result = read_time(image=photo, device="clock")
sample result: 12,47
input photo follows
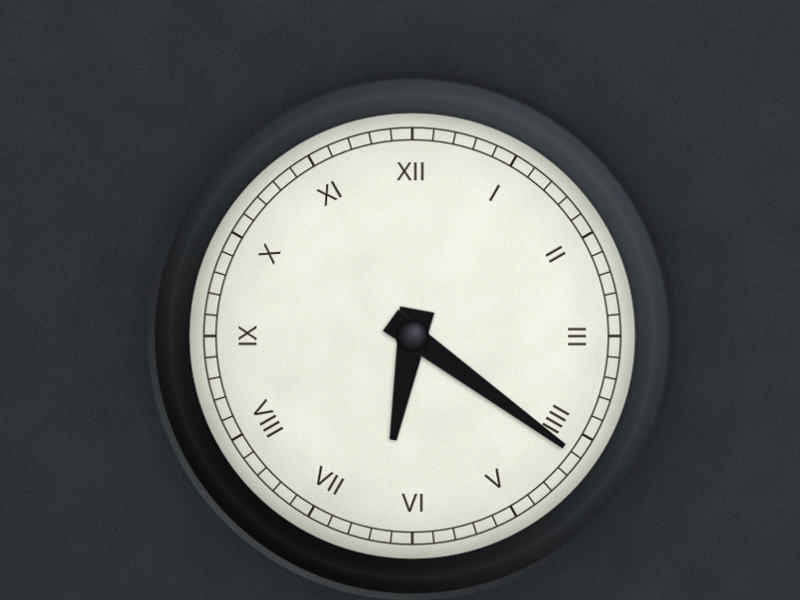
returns 6,21
